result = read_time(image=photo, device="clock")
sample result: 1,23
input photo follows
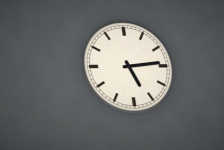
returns 5,14
